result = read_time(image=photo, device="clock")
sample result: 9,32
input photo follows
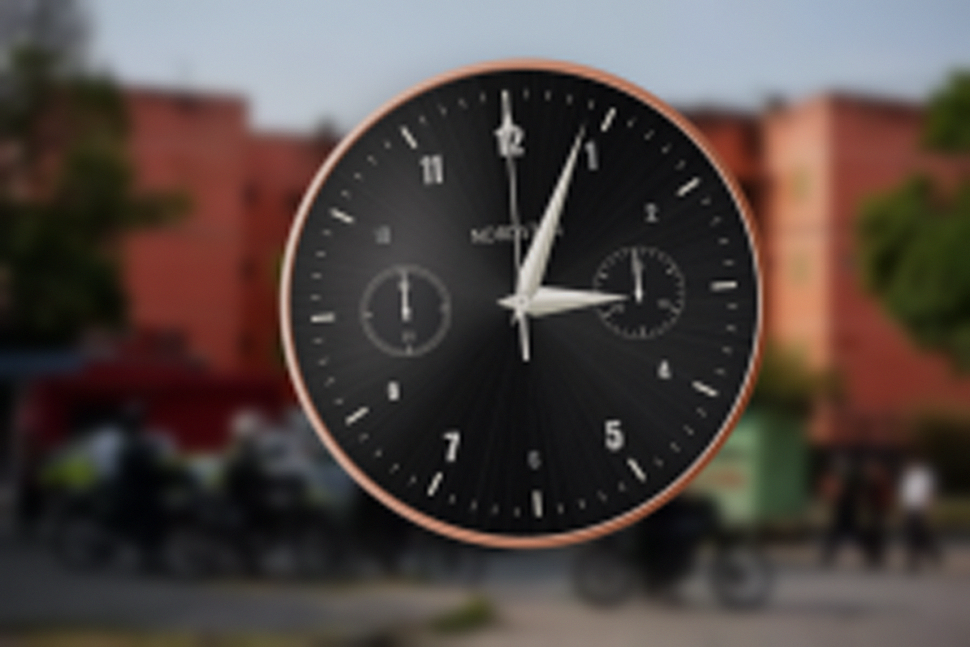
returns 3,04
